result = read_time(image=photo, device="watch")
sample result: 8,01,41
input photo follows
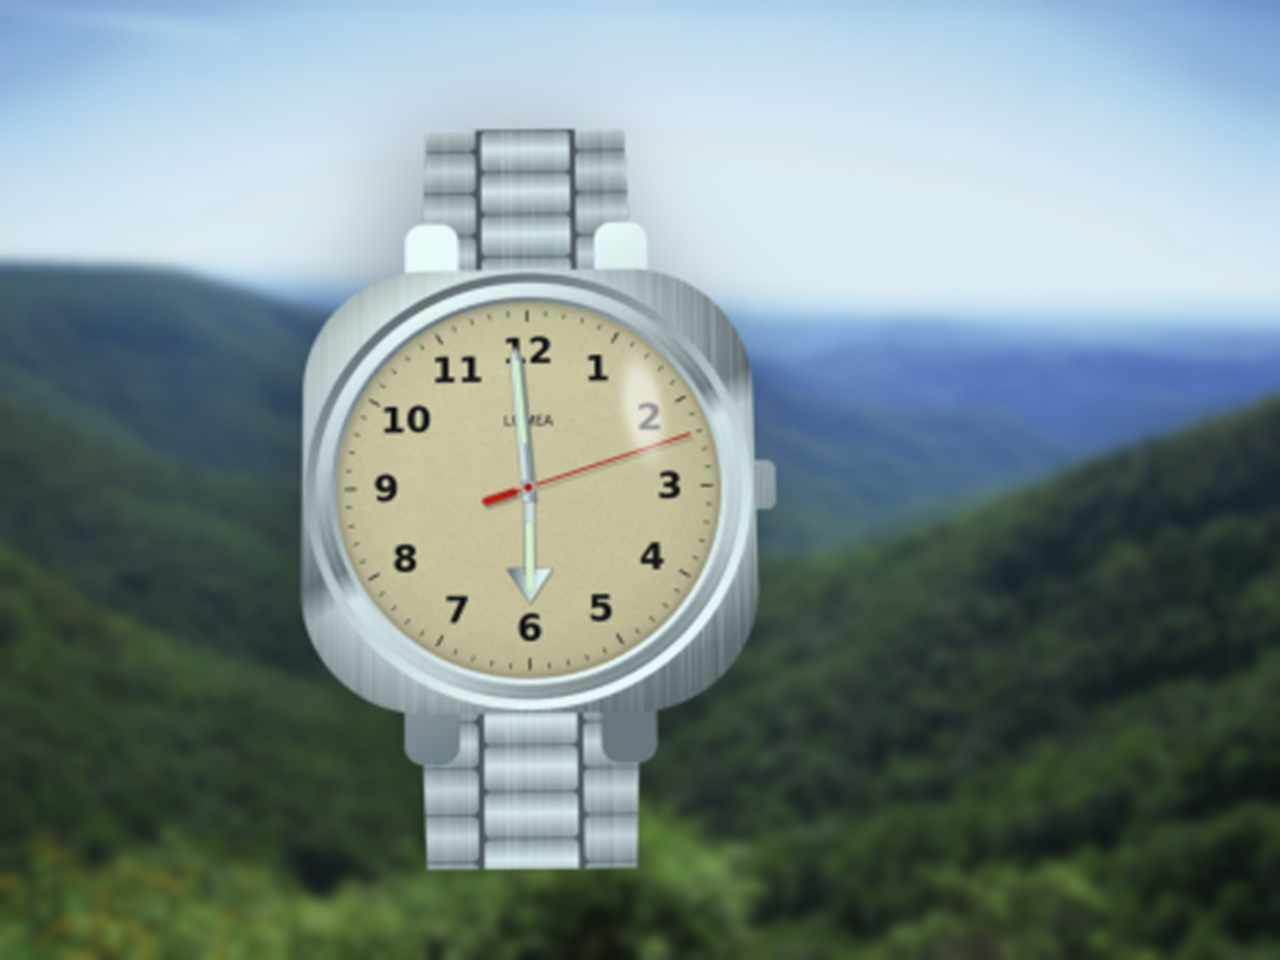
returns 5,59,12
